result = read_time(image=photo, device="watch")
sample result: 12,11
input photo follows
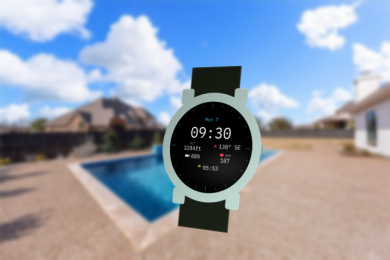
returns 9,30
